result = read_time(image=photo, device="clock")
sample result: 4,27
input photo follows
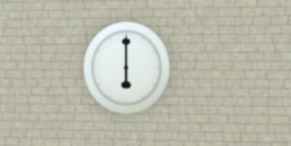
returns 6,00
